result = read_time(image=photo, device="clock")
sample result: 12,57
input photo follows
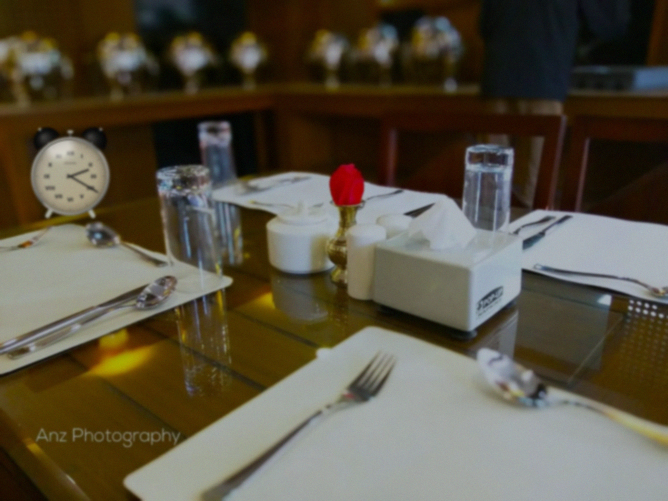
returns 2,20
